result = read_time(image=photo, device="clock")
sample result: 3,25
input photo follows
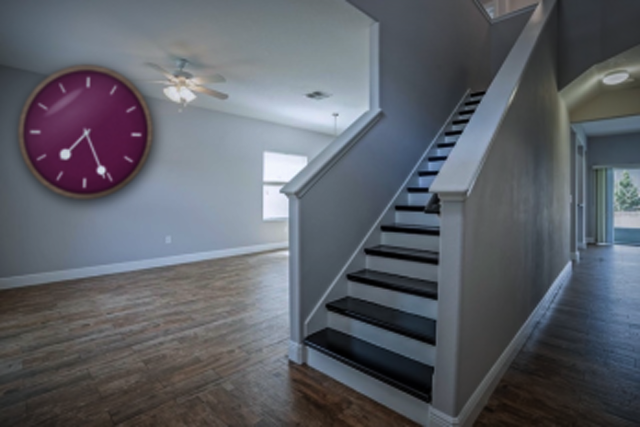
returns 7,26
